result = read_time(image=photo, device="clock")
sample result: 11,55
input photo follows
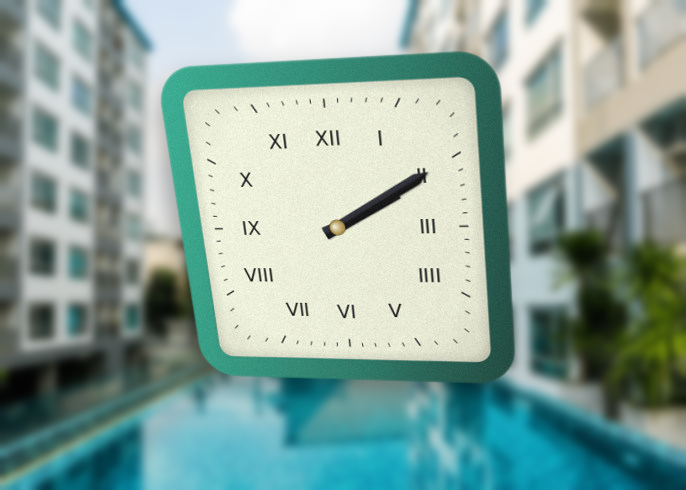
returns 2,10
